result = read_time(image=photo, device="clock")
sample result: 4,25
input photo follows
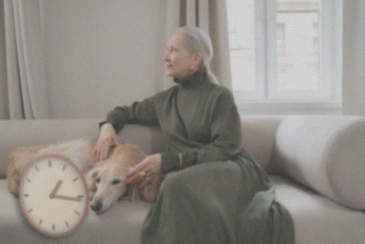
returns 1,16
